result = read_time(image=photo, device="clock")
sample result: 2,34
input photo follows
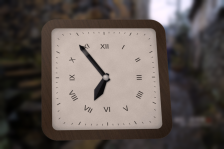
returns 6,54
